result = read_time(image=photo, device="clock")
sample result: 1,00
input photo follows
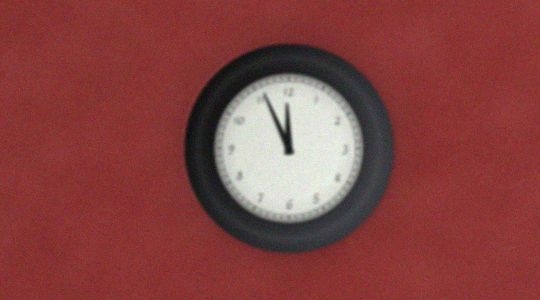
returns 11,56
